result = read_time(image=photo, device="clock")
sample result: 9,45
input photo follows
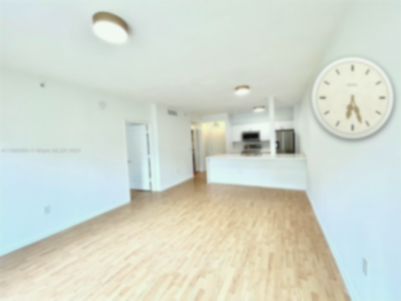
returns 6,27
